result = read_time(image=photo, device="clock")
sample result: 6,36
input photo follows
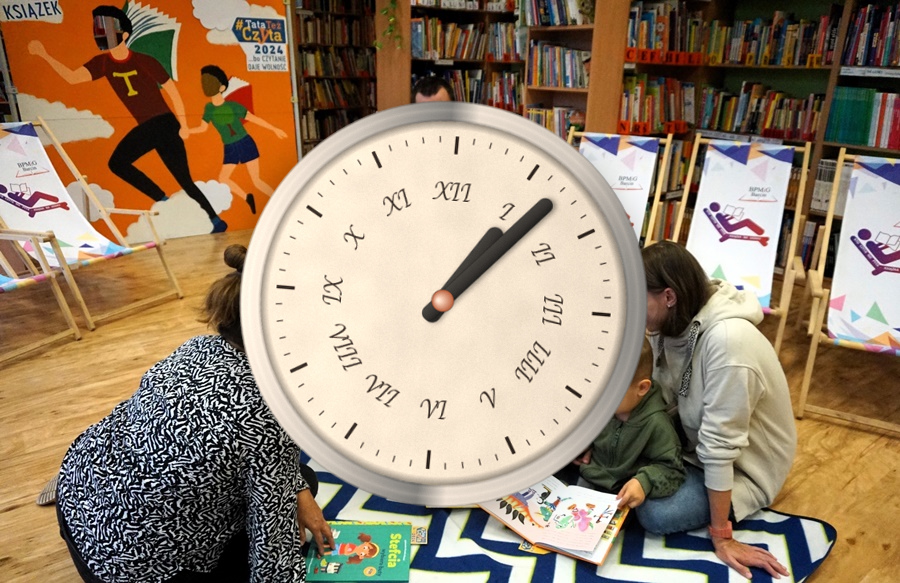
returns 1,07
